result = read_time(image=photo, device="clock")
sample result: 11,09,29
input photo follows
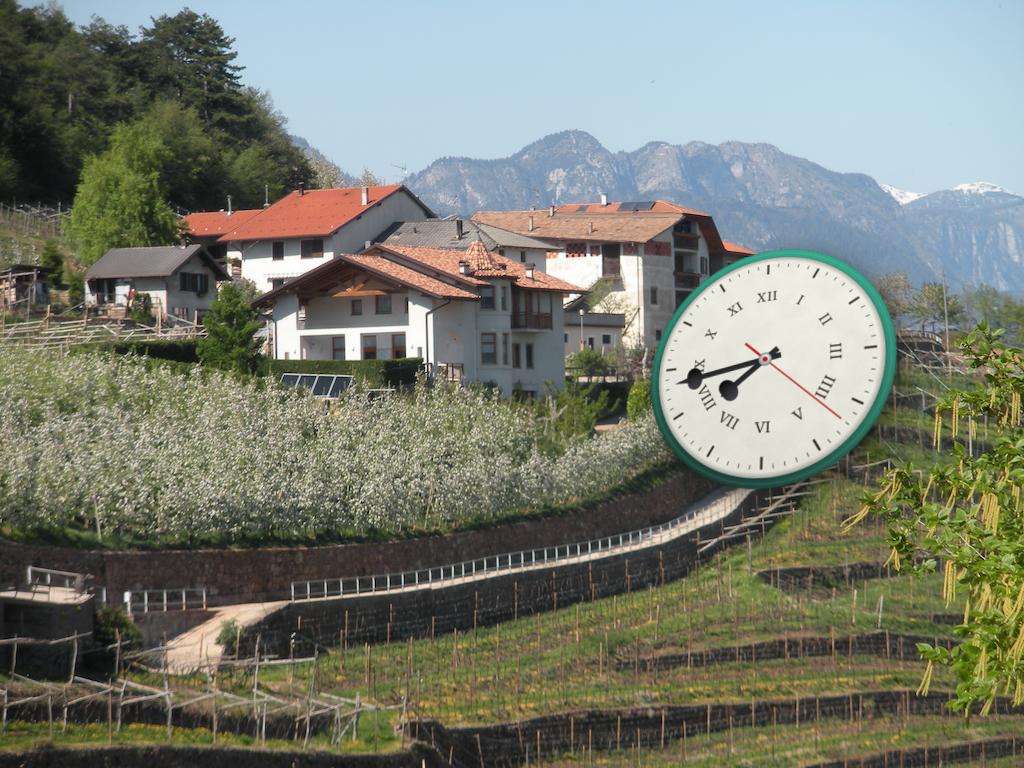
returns 7,43,22
